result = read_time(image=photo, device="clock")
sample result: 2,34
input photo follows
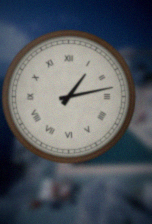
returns 1,13
